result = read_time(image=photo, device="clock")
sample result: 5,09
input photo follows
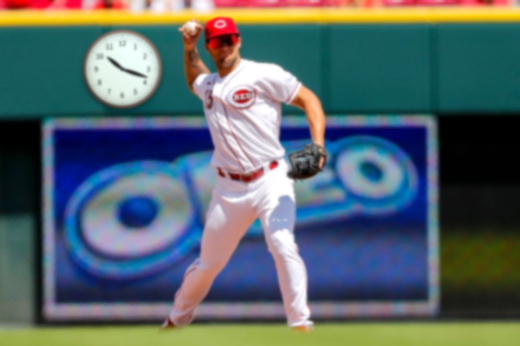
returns 10,18
